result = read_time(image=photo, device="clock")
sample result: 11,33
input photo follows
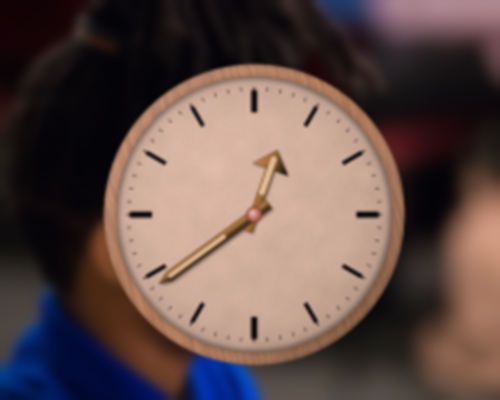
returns 12,39
